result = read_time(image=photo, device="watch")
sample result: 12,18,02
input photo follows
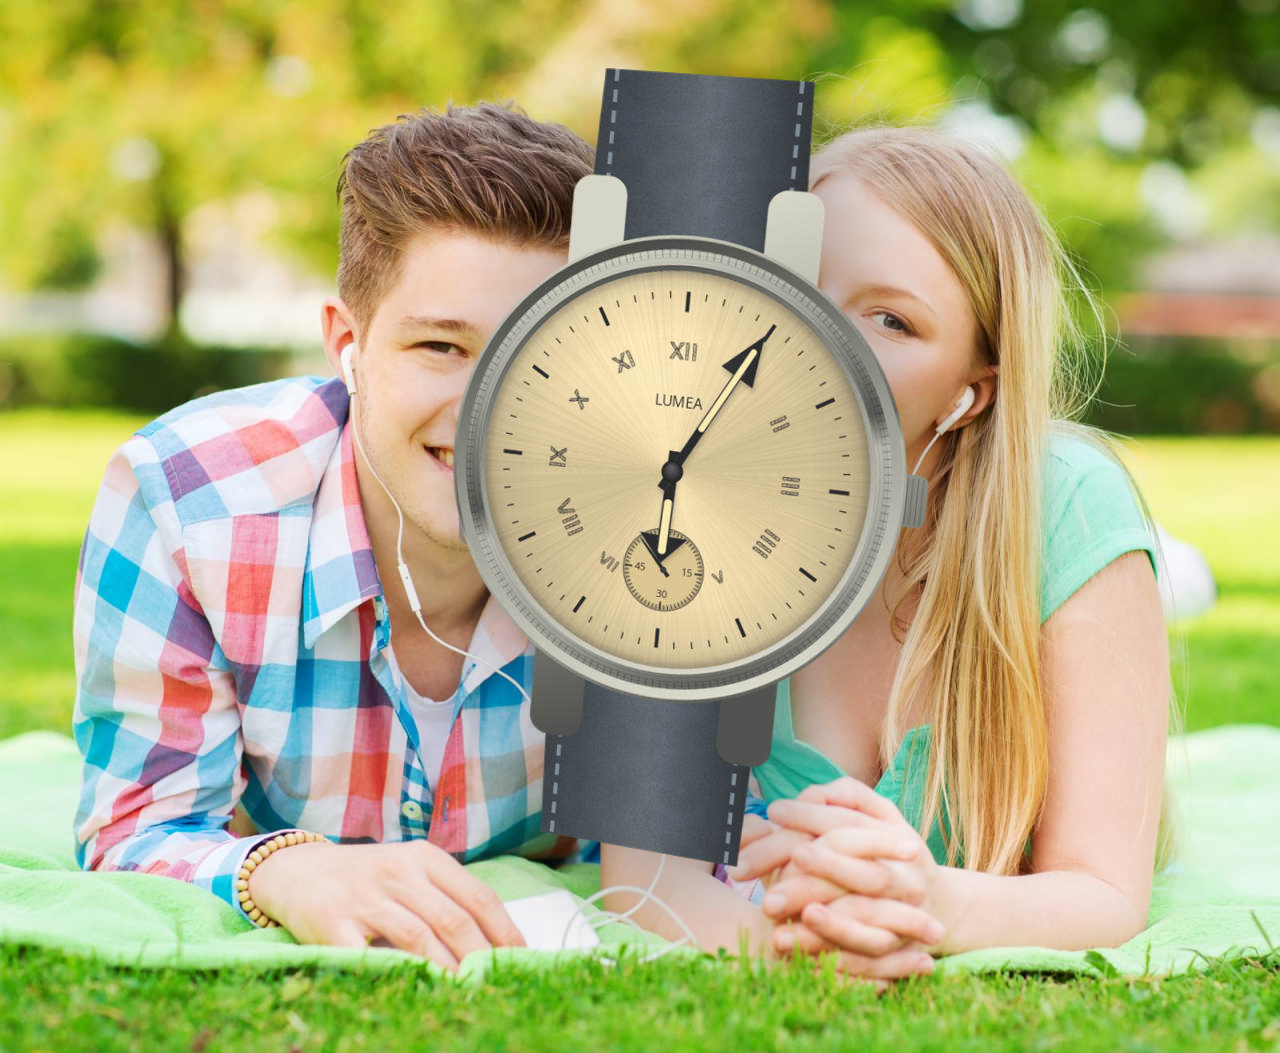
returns 6,04,53
